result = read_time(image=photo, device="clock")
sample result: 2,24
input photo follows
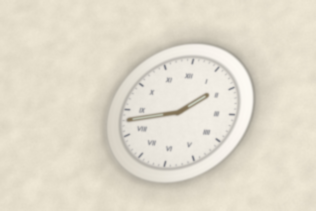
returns 1,43
